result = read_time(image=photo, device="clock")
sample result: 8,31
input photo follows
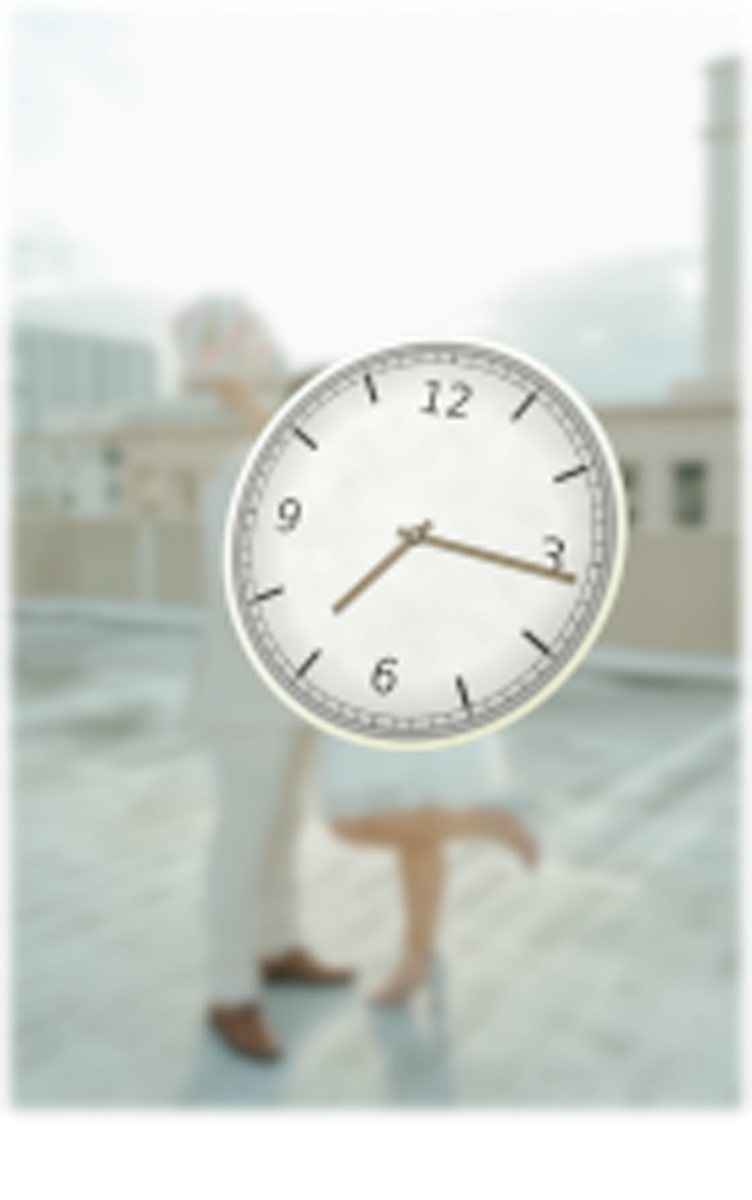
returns 7,16
